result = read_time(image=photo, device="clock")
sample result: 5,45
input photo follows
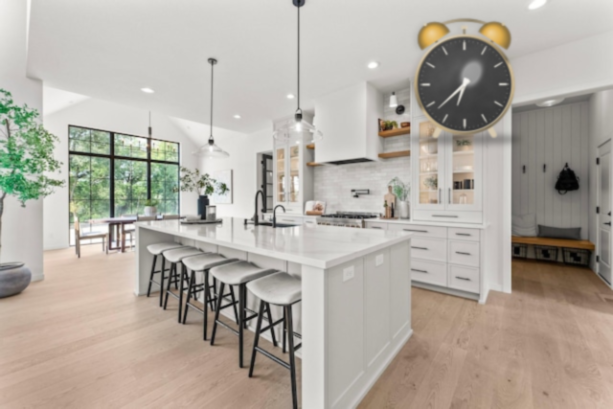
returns 6,38
